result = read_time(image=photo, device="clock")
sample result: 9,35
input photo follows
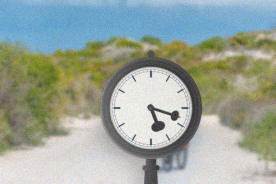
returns 5,18
